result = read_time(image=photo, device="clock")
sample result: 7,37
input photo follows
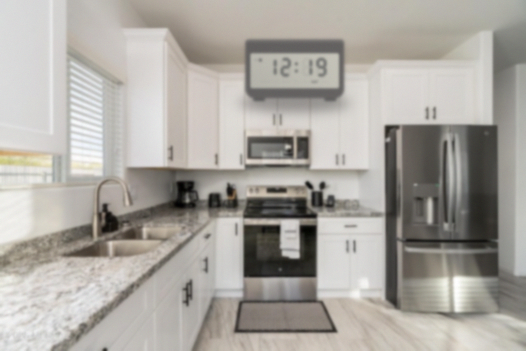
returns 12,19
